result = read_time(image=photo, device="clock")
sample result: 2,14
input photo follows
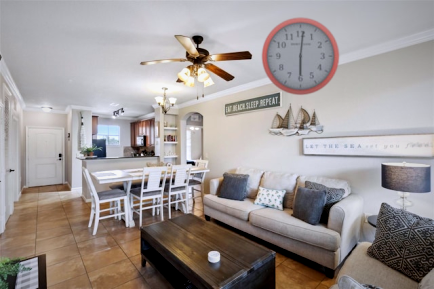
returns 6,01
